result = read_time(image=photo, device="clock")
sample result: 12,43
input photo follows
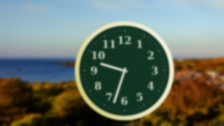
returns 9,33
